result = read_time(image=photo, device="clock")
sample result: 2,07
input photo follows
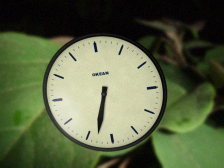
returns 6,33
